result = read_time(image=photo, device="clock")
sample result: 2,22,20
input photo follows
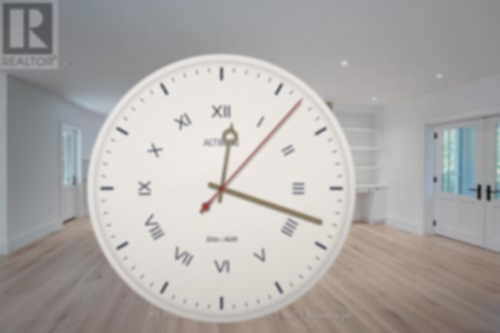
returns 12,18,07
